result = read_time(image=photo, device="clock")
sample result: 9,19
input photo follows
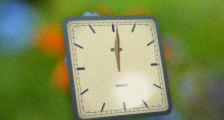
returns 12,01
